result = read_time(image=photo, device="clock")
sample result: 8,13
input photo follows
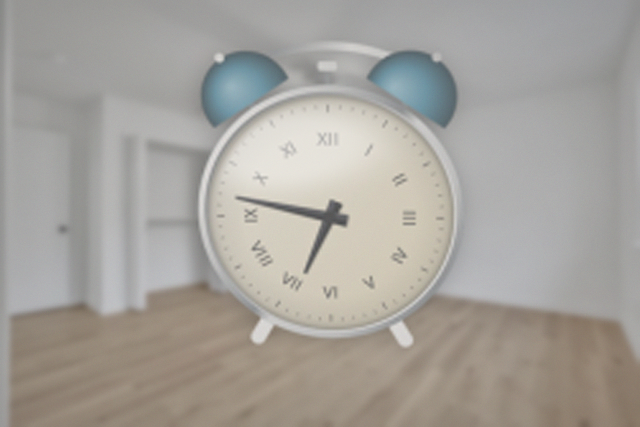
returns 6,47
